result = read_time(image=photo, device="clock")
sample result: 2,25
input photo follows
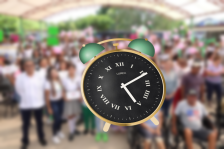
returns 5,11
